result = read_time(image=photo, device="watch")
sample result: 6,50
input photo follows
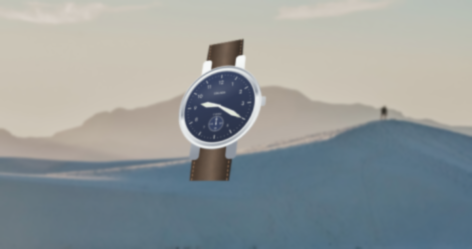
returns 9,20
